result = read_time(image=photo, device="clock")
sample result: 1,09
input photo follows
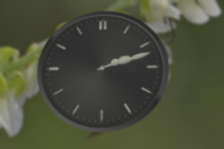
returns 2,12
